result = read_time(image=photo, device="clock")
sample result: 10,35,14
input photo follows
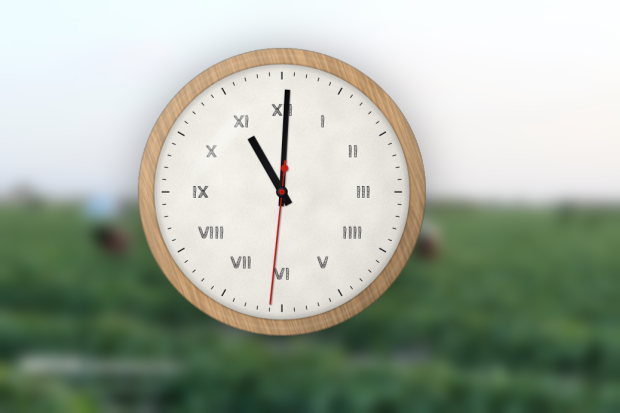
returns 11,00,31
